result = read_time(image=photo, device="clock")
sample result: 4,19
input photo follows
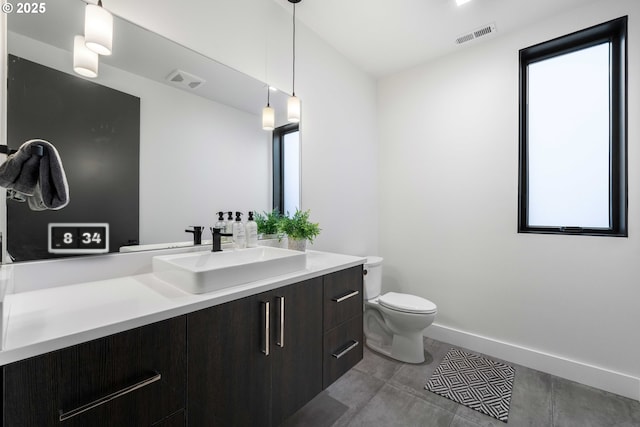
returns 8,34
